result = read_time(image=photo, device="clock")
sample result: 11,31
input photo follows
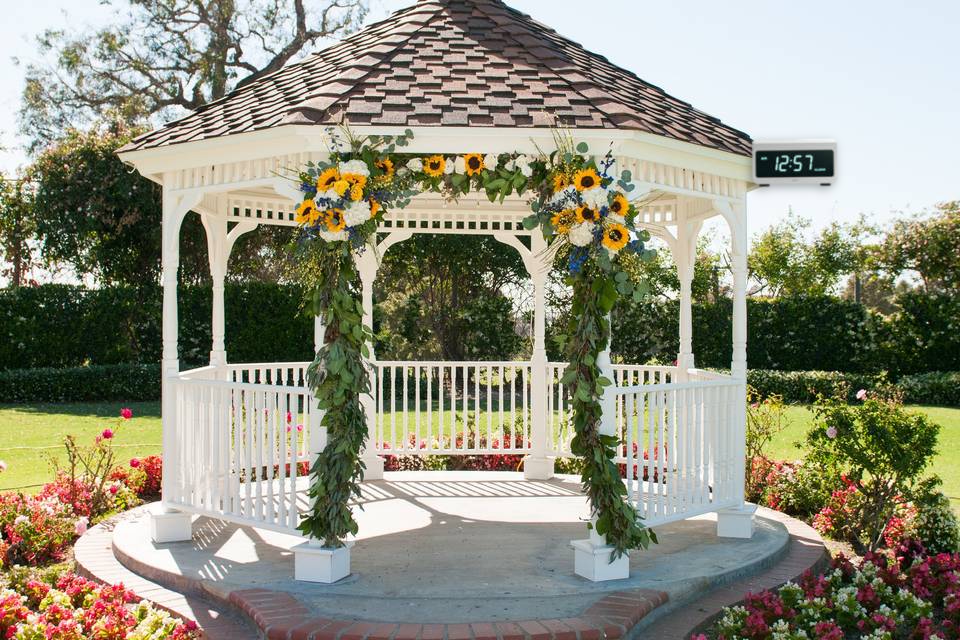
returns 12,57
